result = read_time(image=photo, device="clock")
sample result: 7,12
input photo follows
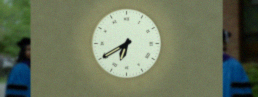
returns 6,40
